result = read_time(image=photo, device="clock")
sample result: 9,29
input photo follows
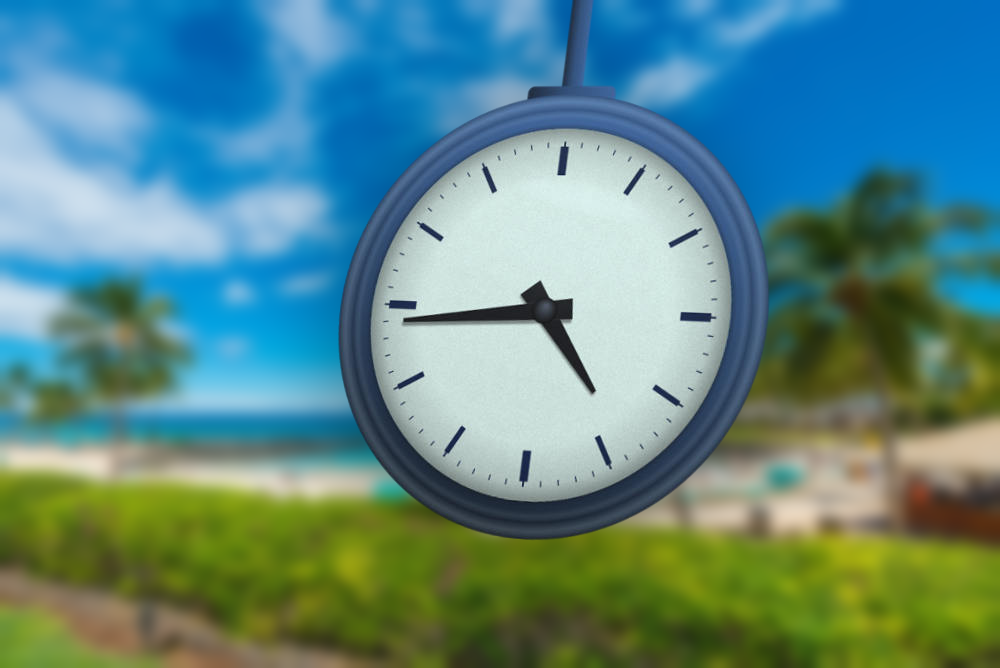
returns 4,44
